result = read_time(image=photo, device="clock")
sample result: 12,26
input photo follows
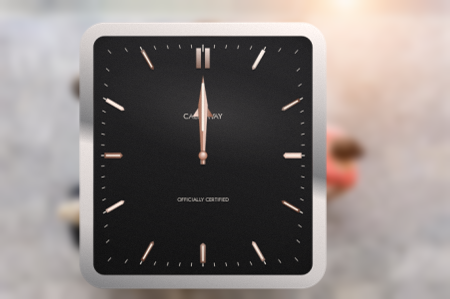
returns 12,00
